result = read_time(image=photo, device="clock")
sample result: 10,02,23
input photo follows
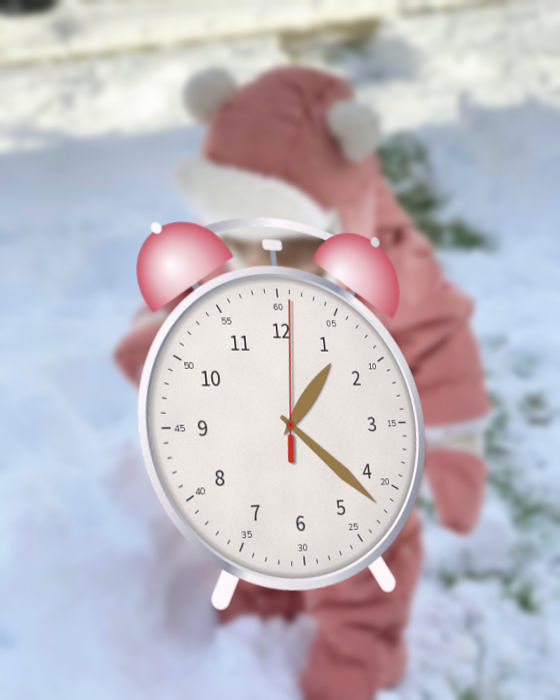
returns 1,22,01
